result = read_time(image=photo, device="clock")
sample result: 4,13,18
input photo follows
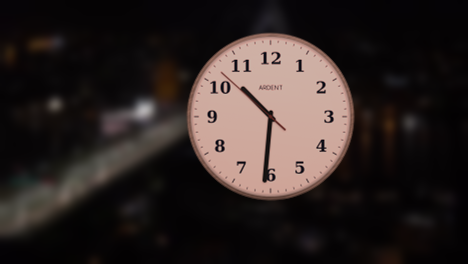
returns 10,30,52
